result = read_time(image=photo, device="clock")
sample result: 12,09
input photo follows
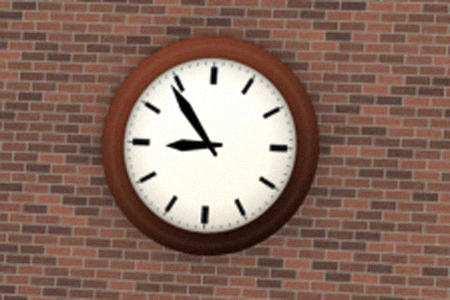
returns 8,54
